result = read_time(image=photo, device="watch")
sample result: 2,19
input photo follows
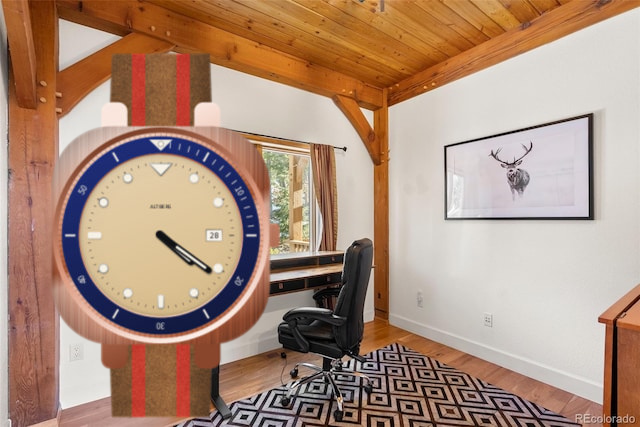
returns 4,21
